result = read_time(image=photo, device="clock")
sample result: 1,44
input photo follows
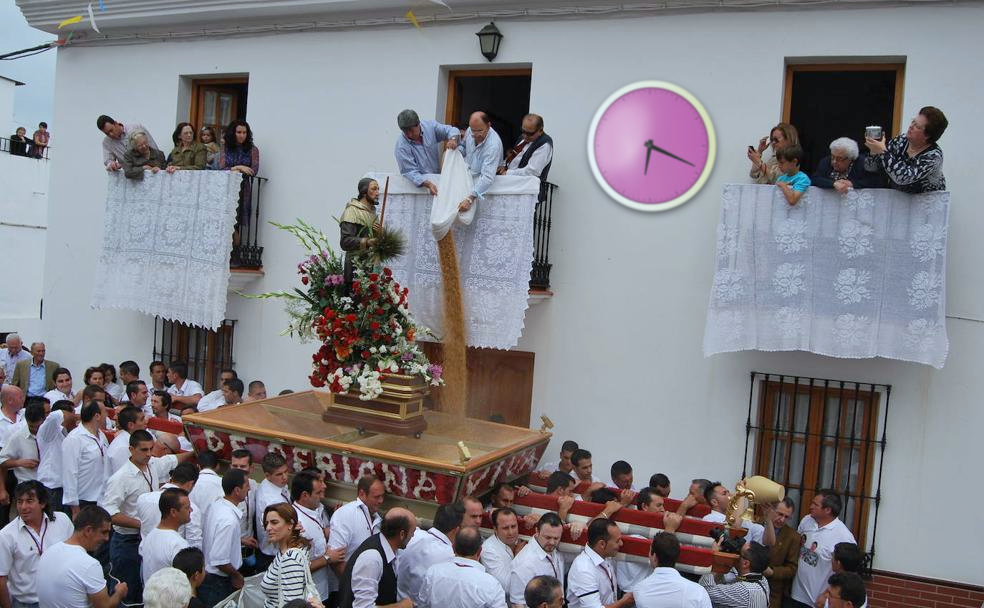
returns 6,19
